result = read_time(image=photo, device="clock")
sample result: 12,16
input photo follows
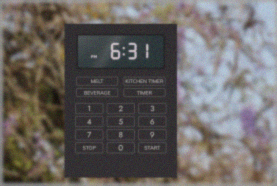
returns 6,31
